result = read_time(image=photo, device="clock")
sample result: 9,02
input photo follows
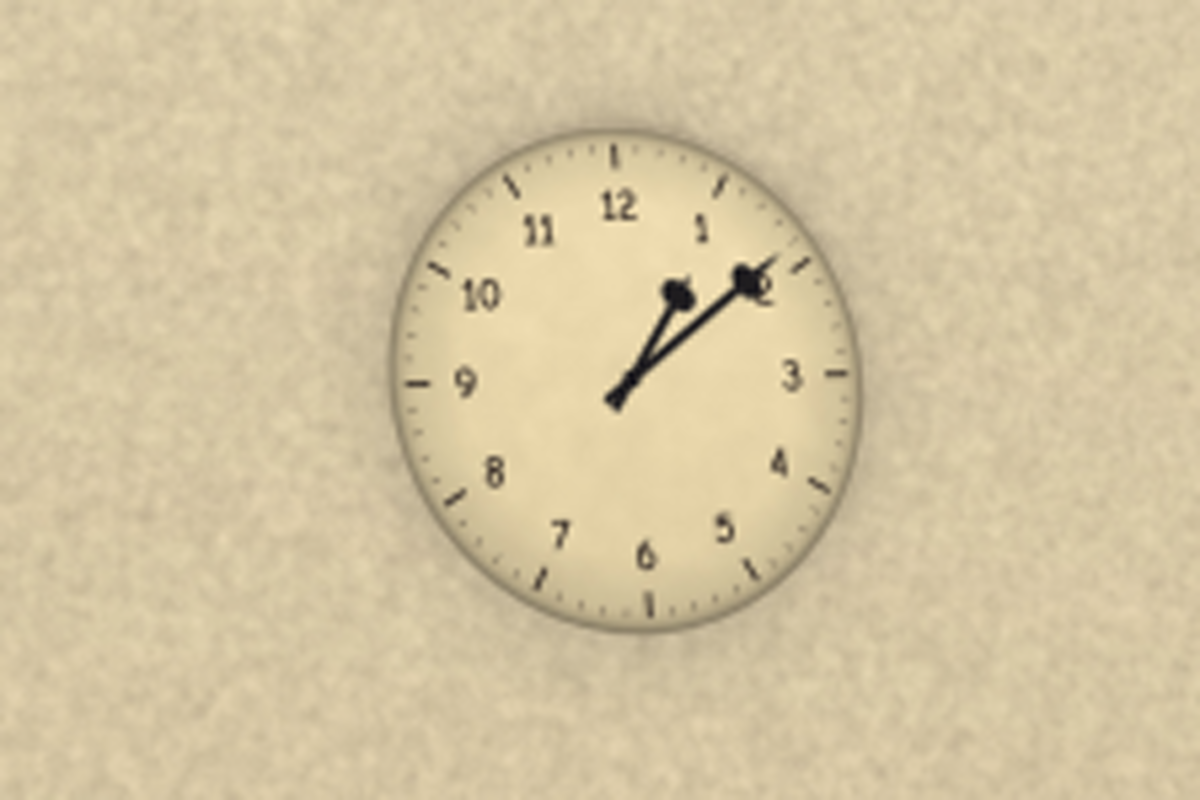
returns 1,09
